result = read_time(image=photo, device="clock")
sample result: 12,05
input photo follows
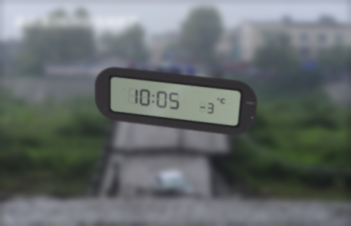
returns 10,05
